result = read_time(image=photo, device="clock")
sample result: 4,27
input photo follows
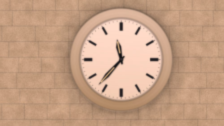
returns 11,37
